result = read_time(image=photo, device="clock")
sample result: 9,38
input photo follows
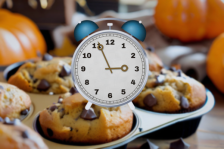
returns 2,56
